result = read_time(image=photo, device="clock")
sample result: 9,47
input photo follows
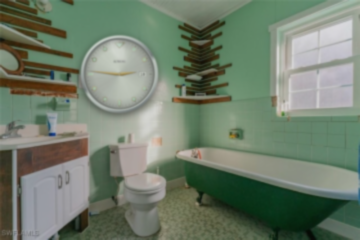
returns 2,46
